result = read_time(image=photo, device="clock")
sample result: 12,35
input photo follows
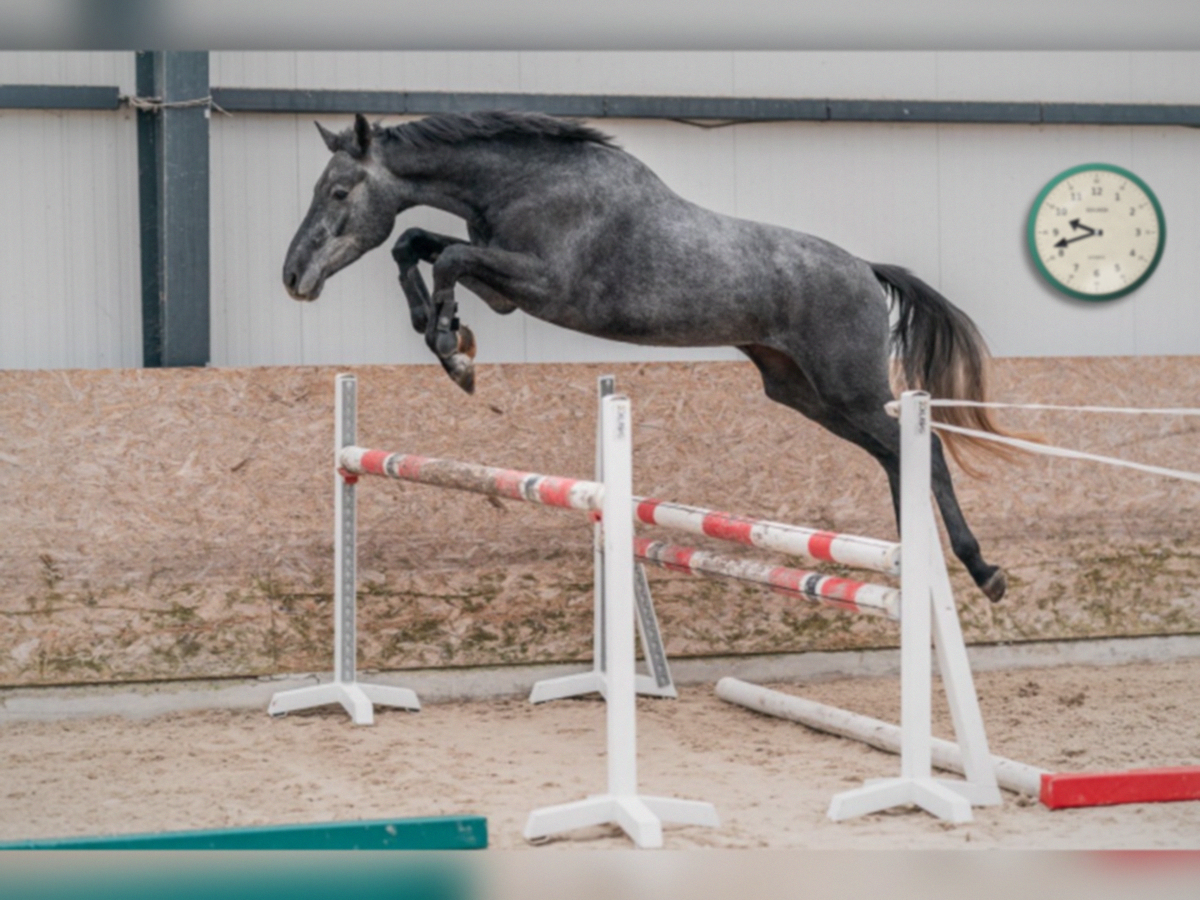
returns 9,42
